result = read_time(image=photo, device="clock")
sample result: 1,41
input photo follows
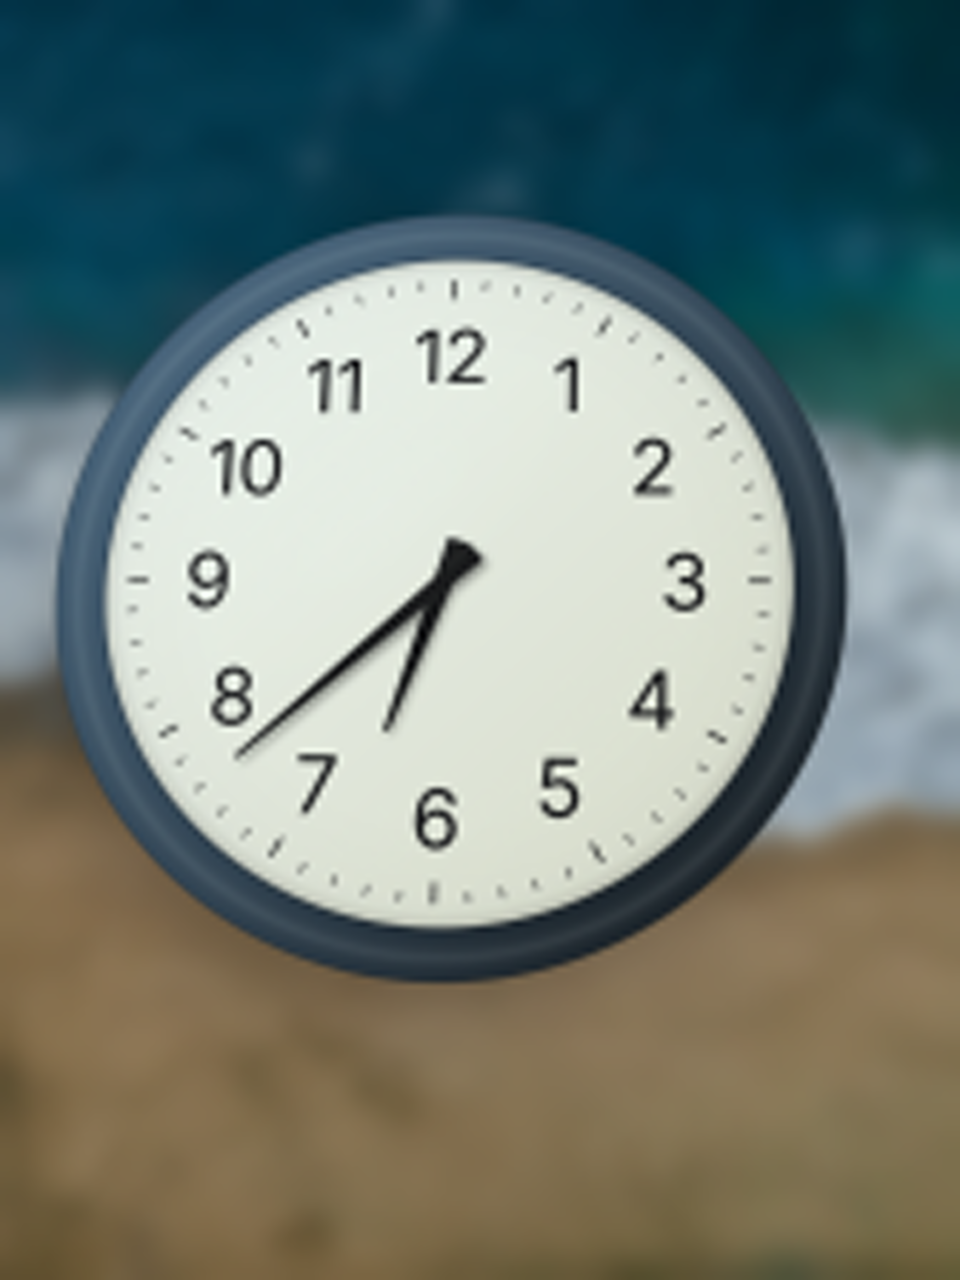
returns 6,38
